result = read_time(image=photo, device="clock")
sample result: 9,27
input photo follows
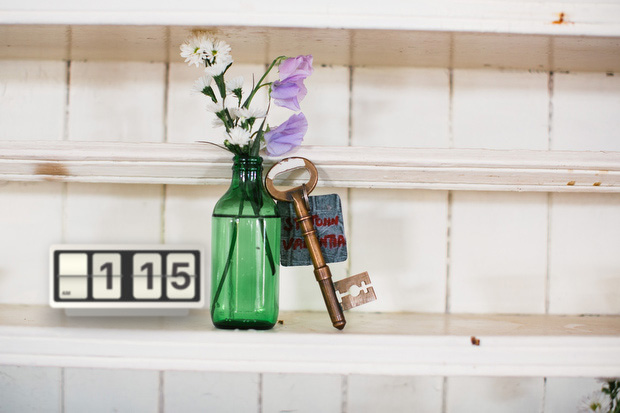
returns 1,15
